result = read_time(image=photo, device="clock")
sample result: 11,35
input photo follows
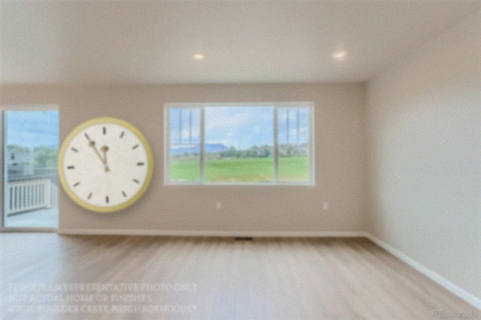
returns 11,55
